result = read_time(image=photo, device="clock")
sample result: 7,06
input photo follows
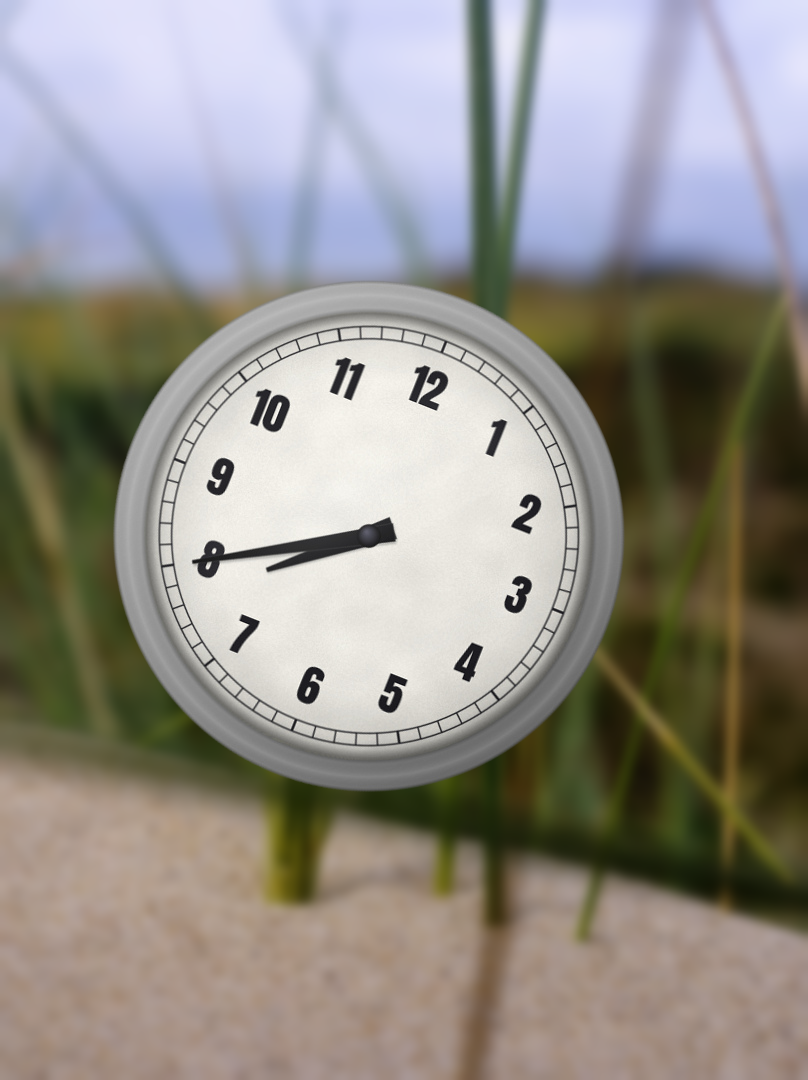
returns 7,40
